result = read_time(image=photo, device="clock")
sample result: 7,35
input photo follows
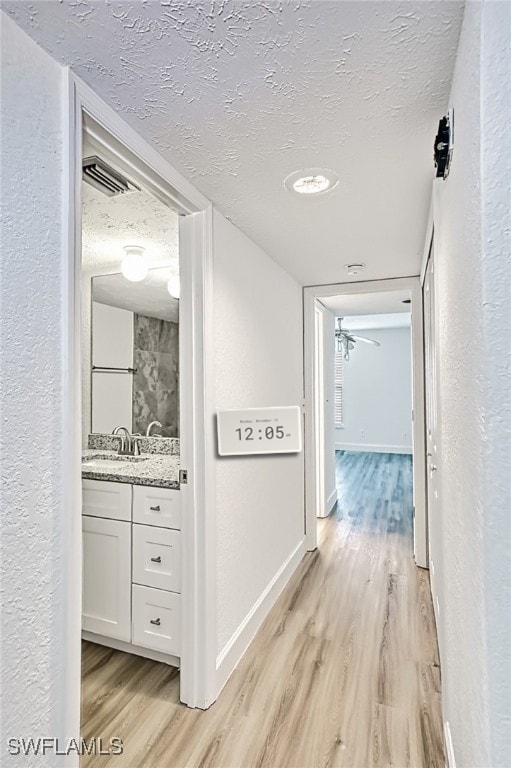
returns 12,05
